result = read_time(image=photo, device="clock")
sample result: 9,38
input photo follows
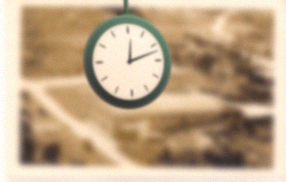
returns 12,12
